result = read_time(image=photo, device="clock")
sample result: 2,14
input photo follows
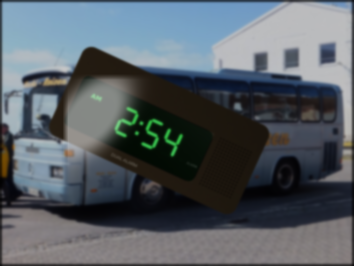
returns 2,54
